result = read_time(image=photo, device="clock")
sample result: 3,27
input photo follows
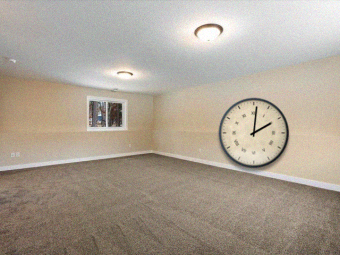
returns 2,01
